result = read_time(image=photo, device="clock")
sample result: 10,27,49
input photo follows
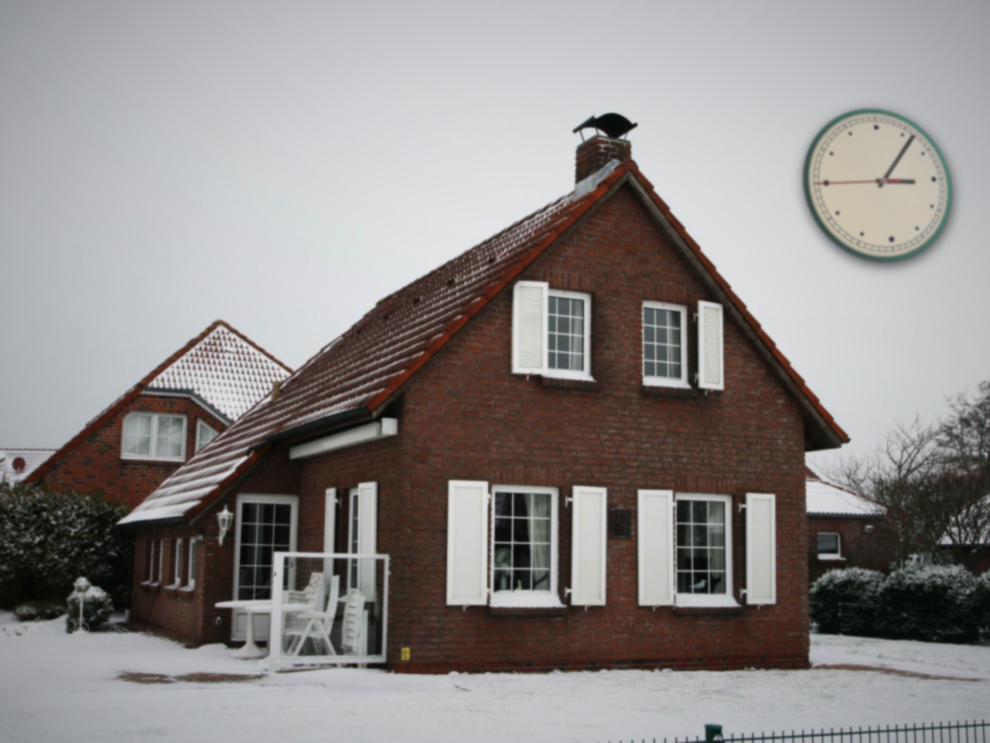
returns 3,06,45
